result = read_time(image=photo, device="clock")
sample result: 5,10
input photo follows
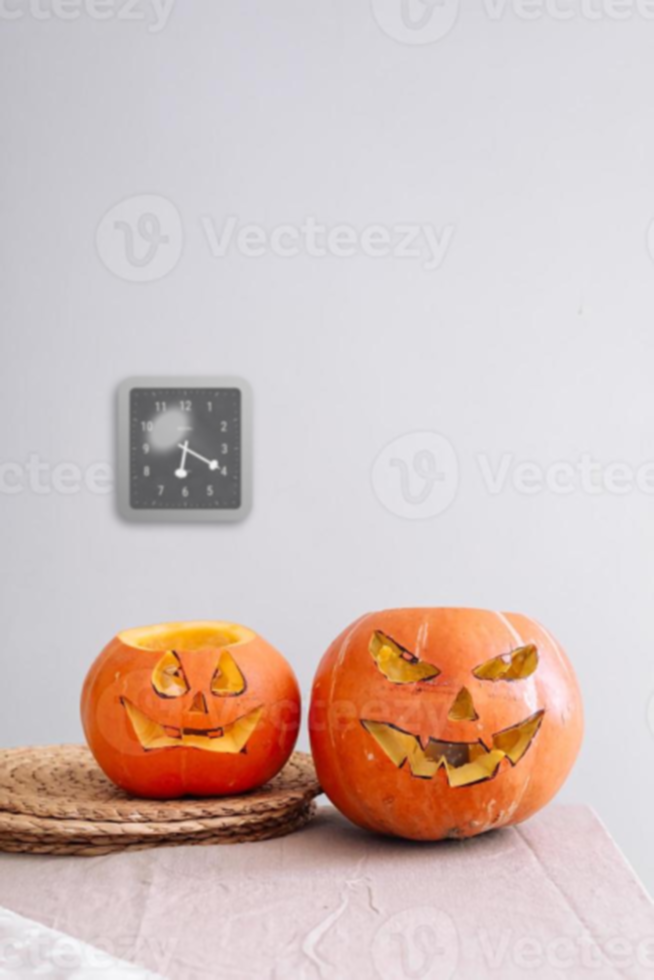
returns 6,20
